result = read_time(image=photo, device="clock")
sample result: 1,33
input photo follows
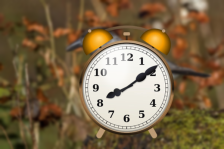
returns 8,09
